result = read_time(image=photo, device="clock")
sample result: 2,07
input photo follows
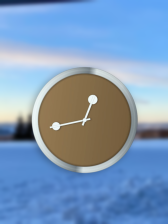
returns 12,43
